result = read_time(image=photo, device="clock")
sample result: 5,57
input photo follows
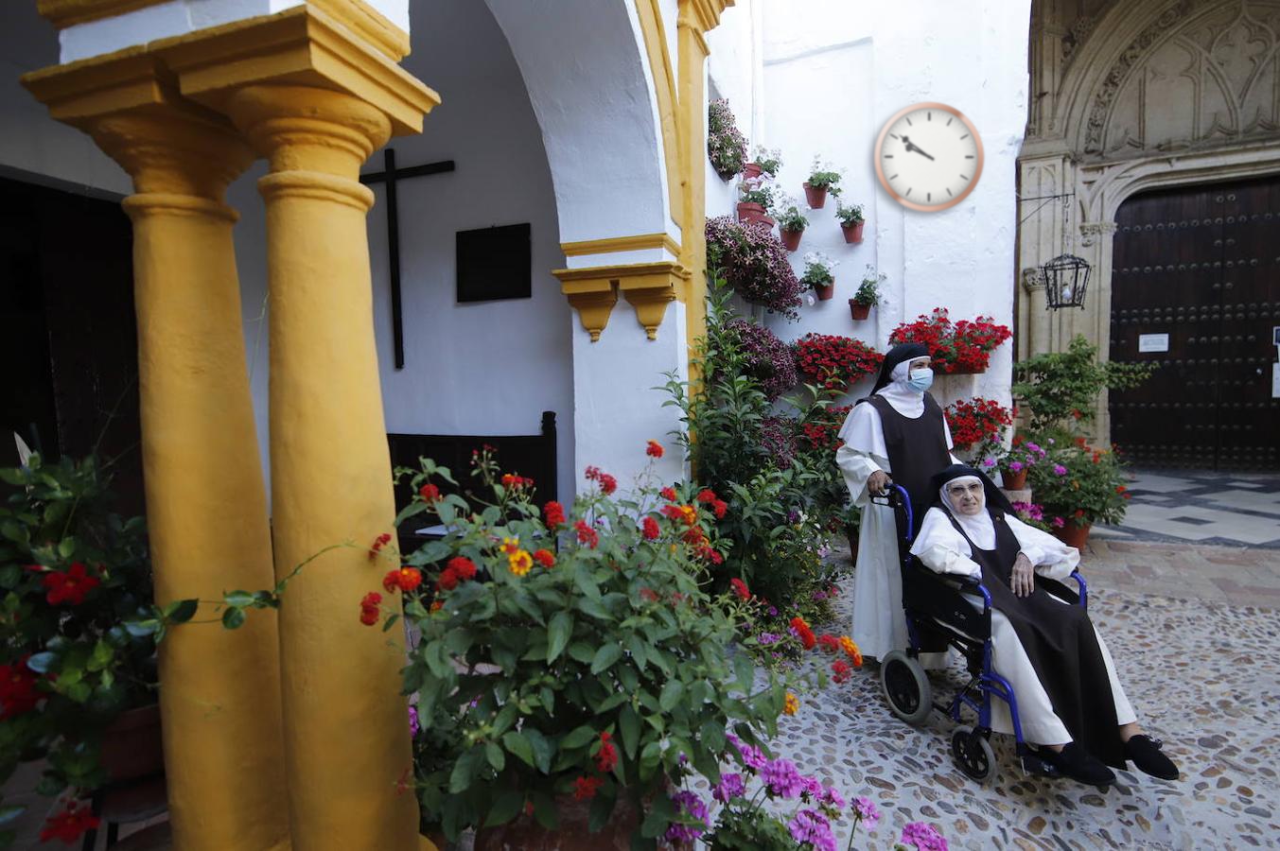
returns 9,51
